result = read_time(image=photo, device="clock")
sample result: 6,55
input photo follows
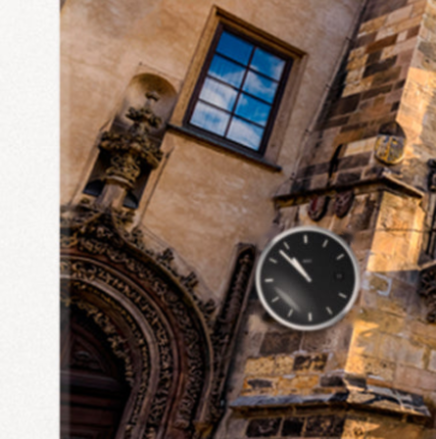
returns 10,53
